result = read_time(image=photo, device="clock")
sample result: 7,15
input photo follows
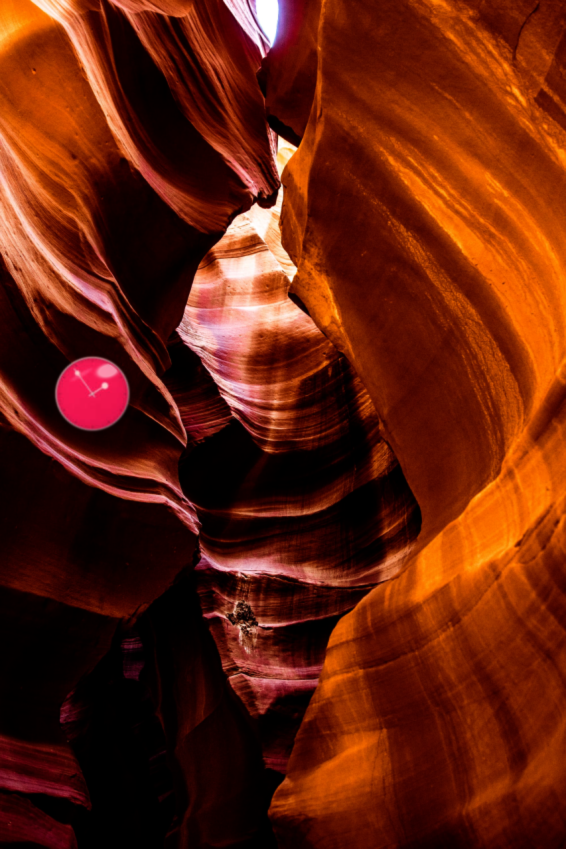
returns 1,54
